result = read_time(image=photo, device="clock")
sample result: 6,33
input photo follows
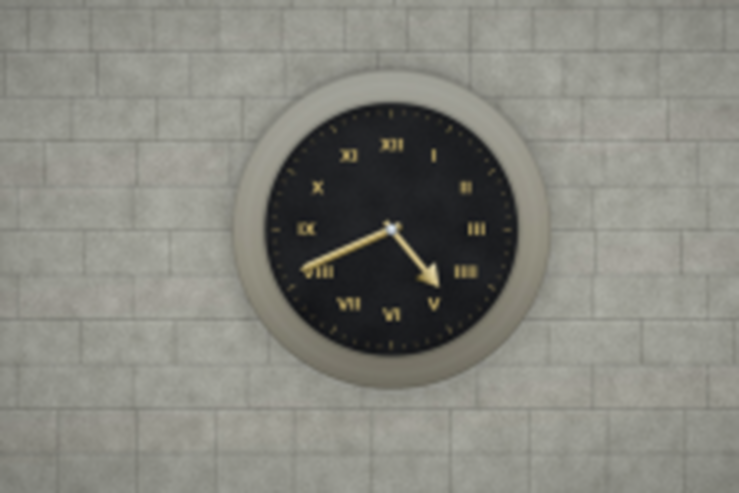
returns 4,41
